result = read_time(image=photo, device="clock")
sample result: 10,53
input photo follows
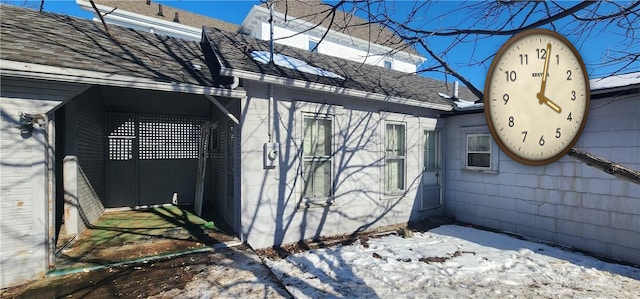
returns 4,02
